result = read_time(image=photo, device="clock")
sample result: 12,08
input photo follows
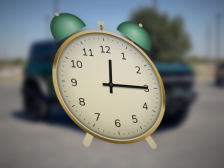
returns 12,15
